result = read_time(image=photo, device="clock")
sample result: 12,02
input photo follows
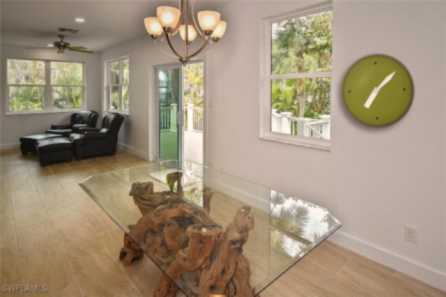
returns 7,08
